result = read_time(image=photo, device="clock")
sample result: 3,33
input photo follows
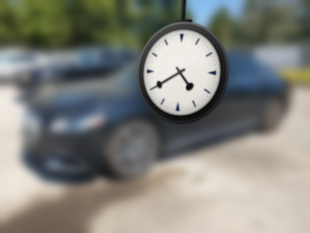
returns 4,40
